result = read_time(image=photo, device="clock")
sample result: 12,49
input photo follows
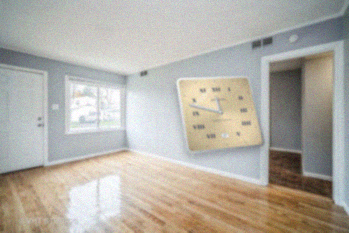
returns 11,48
